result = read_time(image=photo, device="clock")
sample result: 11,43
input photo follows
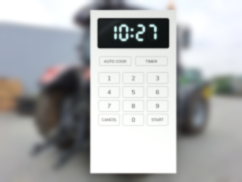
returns 10,27
